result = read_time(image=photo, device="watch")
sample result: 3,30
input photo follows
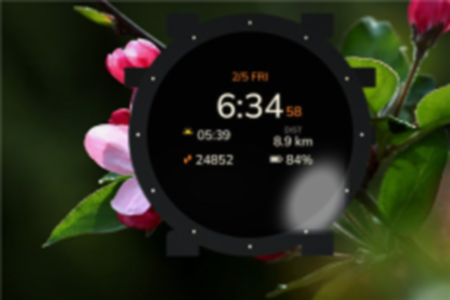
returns 6,34
